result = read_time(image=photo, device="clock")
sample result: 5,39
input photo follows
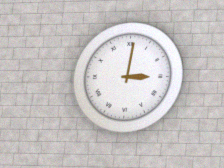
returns 3,01
